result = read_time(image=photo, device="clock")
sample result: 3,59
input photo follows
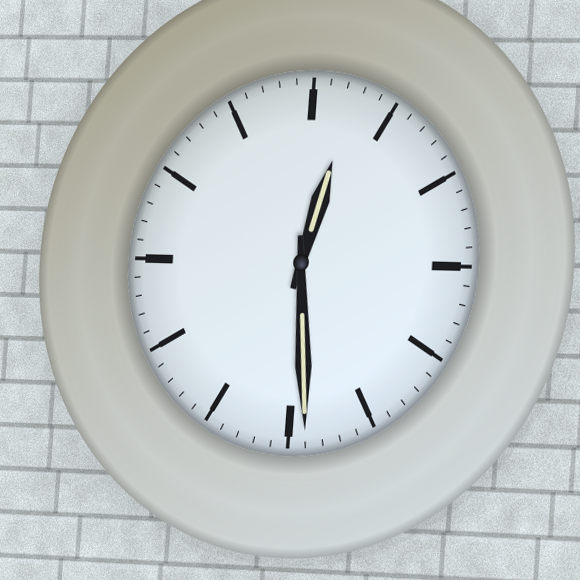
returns 12,29
